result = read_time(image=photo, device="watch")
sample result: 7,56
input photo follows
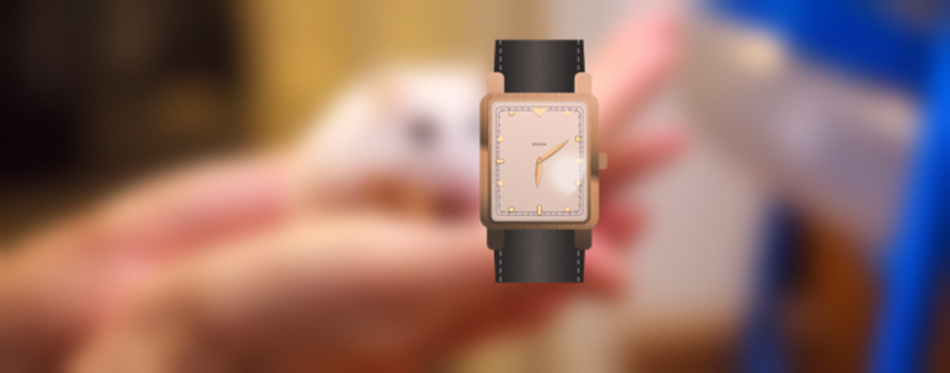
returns 6,09
